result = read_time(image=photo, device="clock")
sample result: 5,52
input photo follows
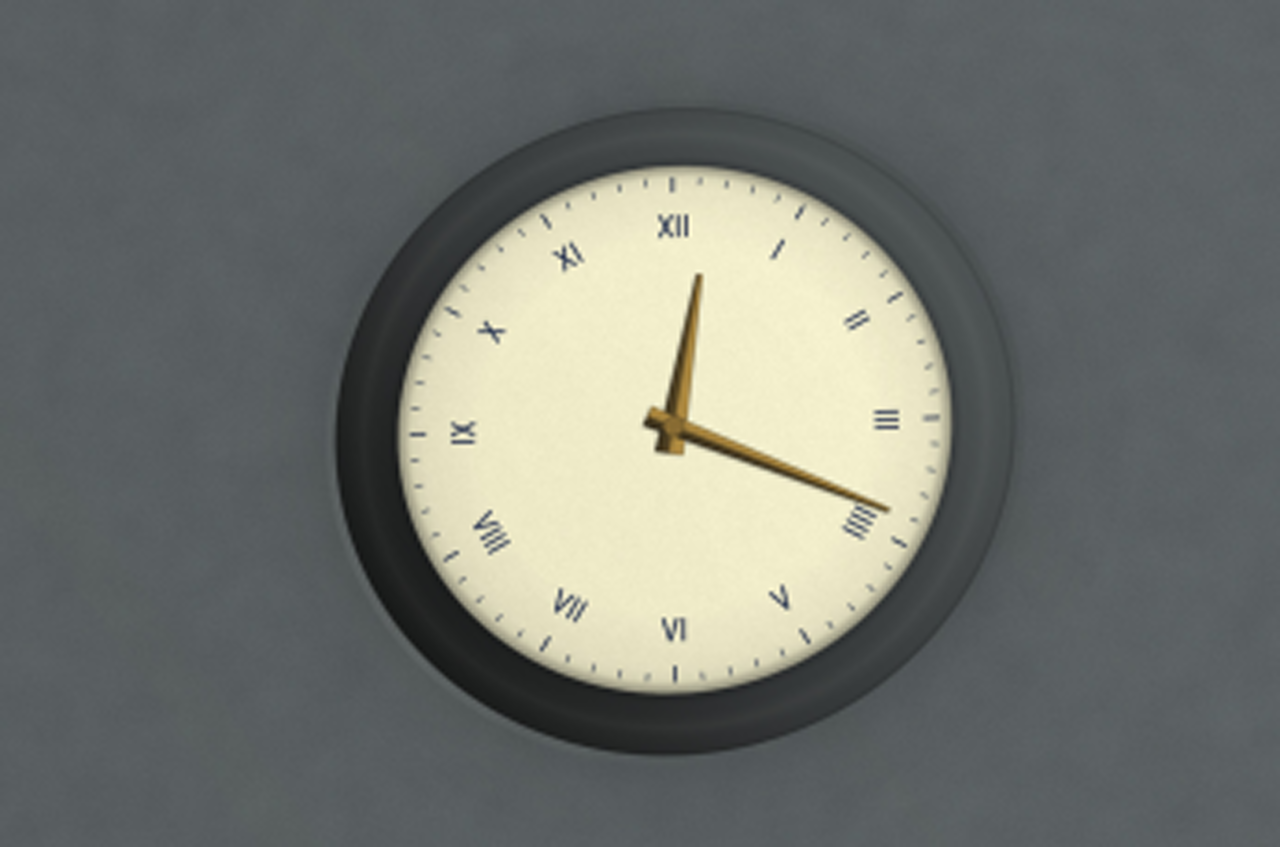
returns 12,19
